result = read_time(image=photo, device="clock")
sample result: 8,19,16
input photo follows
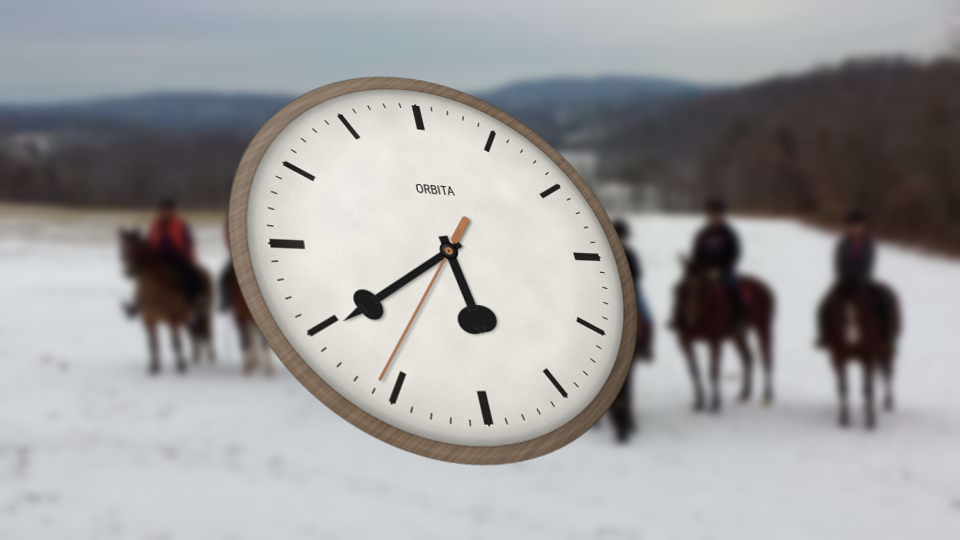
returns 5,39,36
